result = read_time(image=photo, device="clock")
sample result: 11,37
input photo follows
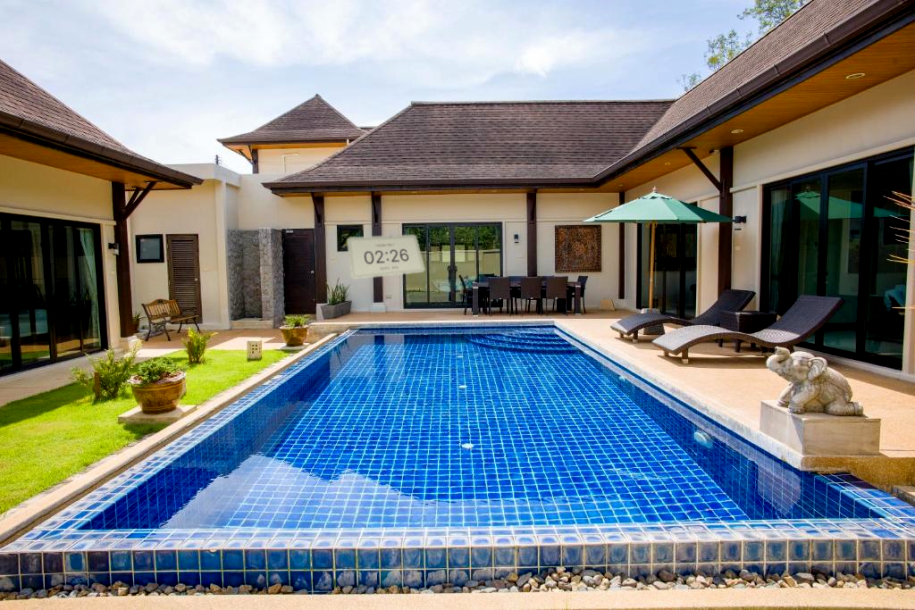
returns 2,26
